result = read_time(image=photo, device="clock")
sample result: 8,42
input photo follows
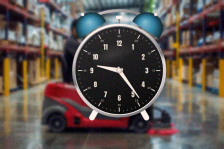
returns 9,24
